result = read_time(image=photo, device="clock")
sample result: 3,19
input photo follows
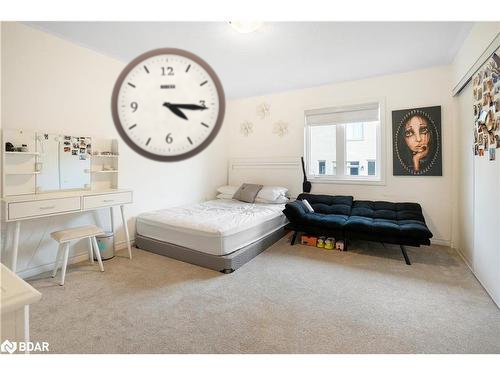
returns 4,16
